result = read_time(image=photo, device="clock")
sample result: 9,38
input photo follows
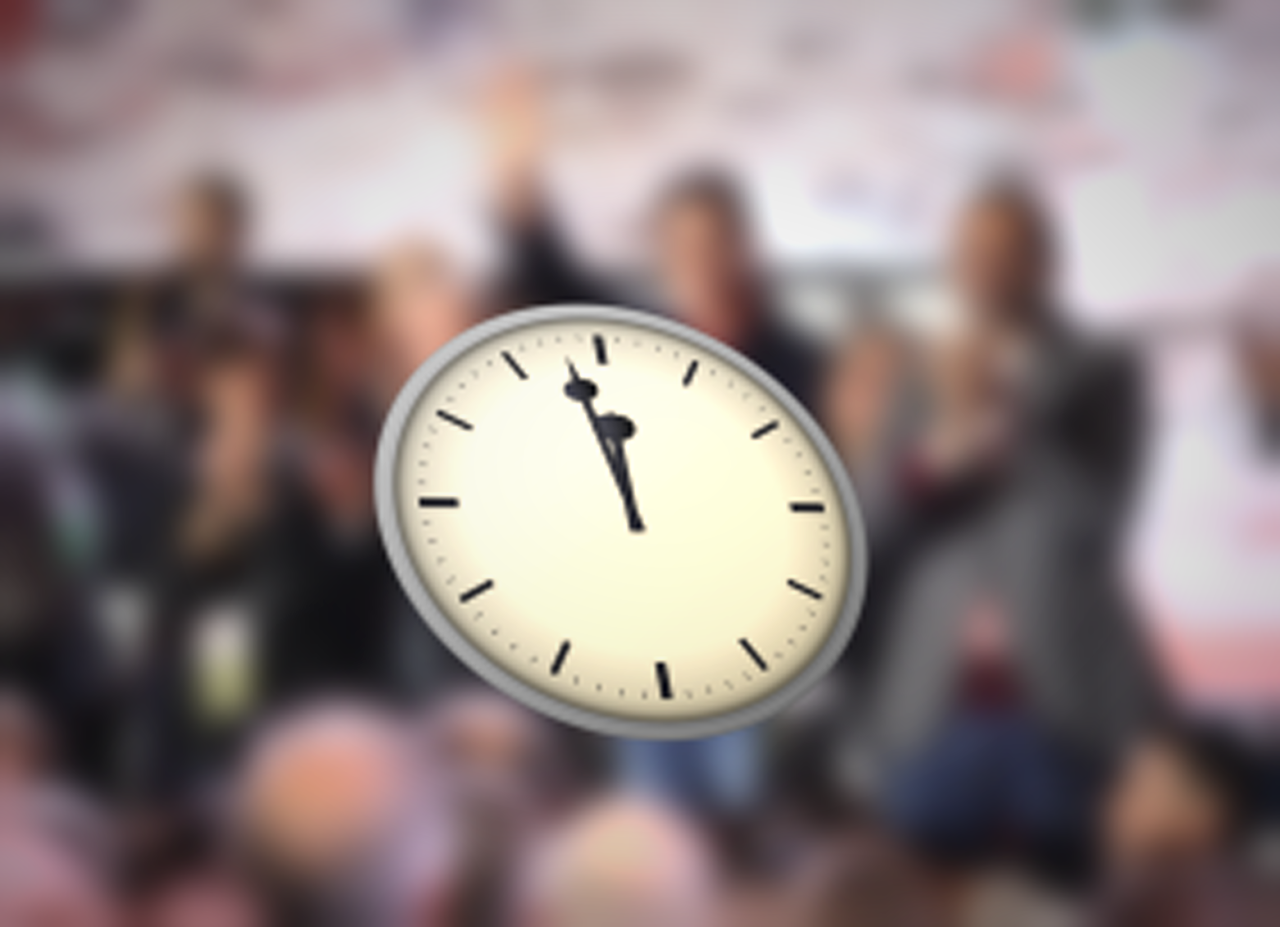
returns 11,58
